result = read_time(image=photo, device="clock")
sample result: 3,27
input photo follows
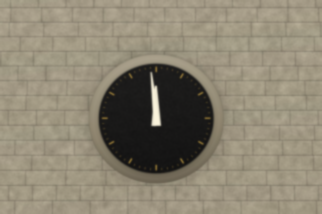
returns 11,59
